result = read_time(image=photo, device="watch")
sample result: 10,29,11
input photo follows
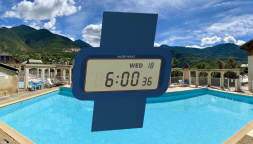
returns 6,00,36
